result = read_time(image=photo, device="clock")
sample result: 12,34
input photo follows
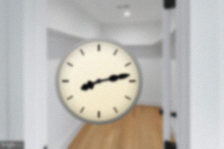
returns 8,13
